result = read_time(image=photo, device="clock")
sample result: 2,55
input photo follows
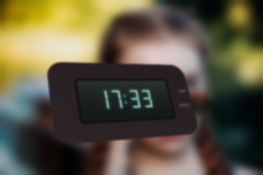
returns 17,33
